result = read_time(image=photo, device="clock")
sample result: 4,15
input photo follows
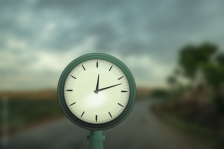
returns 12,12
